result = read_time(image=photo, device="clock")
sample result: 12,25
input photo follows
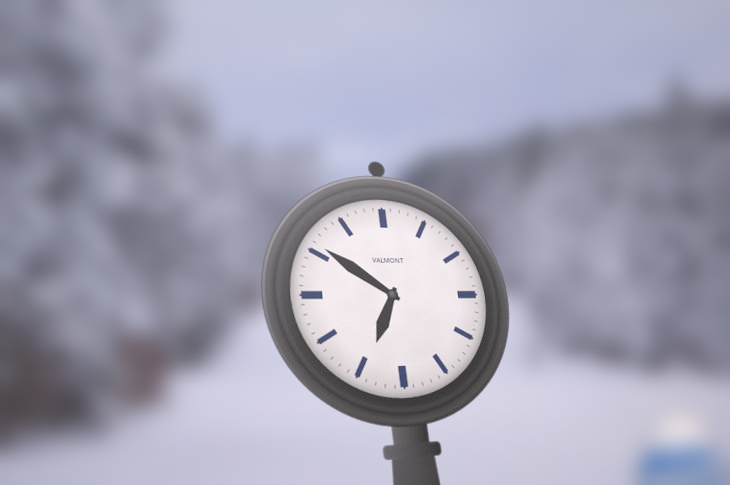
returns 6,51
